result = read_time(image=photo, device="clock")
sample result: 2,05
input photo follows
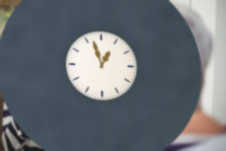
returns 12,57
